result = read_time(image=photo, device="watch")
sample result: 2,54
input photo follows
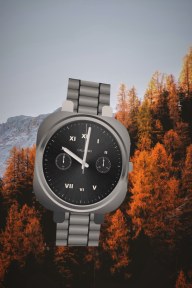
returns 10,01
